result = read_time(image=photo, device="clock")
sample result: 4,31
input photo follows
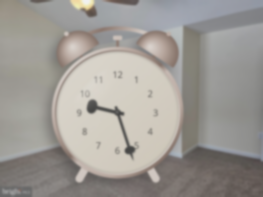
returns 9,27
